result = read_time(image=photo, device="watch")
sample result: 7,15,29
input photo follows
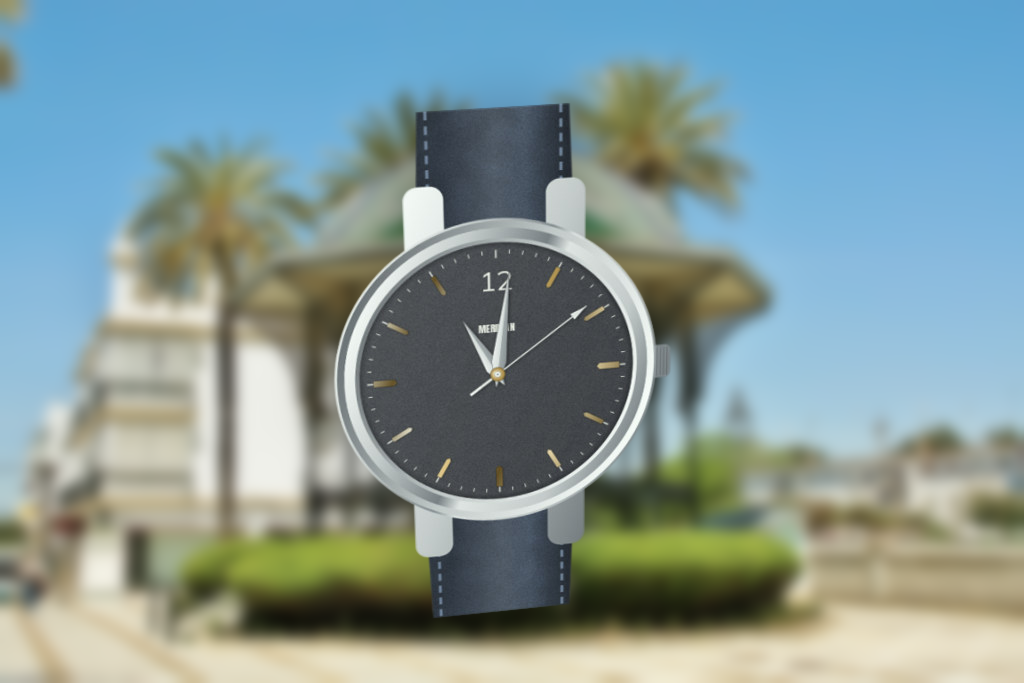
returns 11,01,09
